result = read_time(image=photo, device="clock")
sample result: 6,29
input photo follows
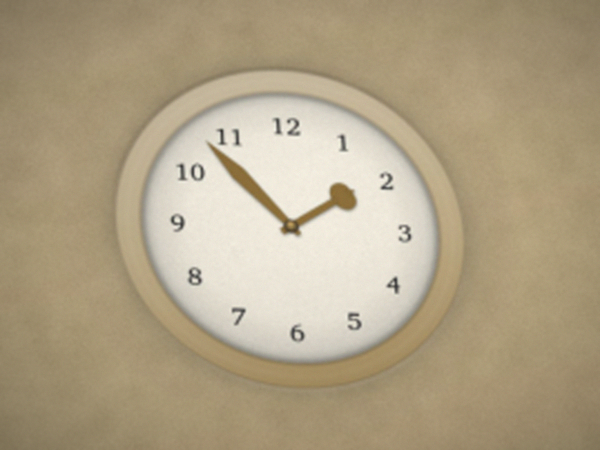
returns 1,53
